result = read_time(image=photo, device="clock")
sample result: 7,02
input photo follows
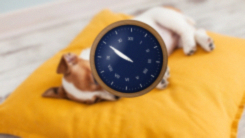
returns 9,50
